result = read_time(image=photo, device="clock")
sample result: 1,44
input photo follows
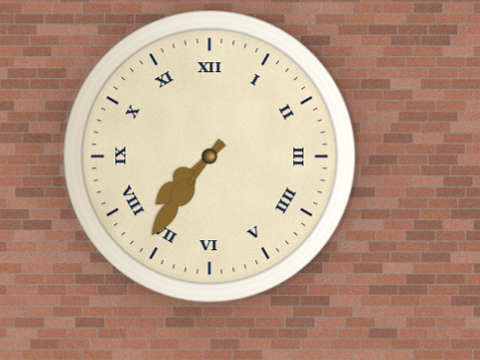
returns 7,36
